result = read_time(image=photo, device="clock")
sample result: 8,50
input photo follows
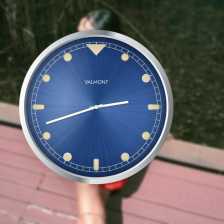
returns 2,42
